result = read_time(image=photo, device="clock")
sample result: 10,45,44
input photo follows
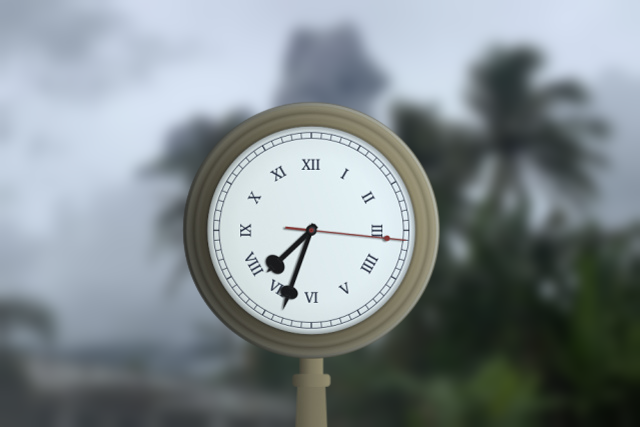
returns 7,33,16
